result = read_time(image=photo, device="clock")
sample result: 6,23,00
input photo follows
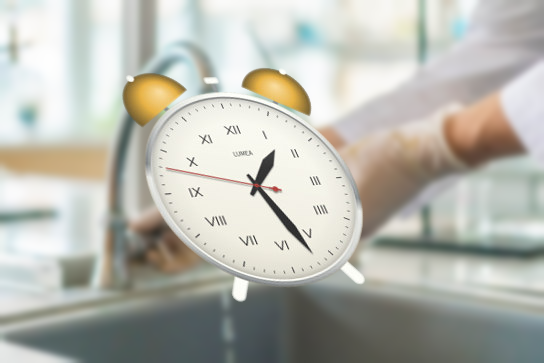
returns 1,26,48
